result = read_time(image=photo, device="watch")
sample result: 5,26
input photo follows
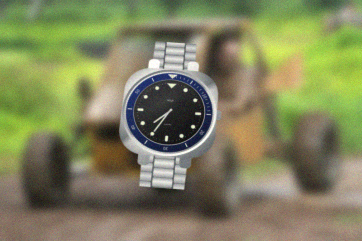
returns 7,35
